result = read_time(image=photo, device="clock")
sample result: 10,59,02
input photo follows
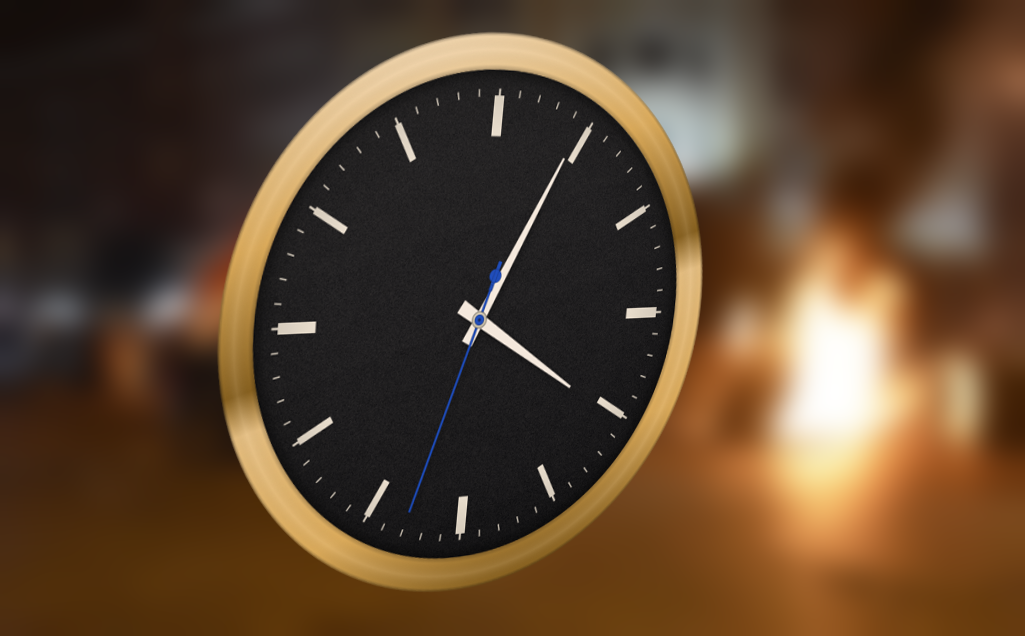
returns 4,04,33
